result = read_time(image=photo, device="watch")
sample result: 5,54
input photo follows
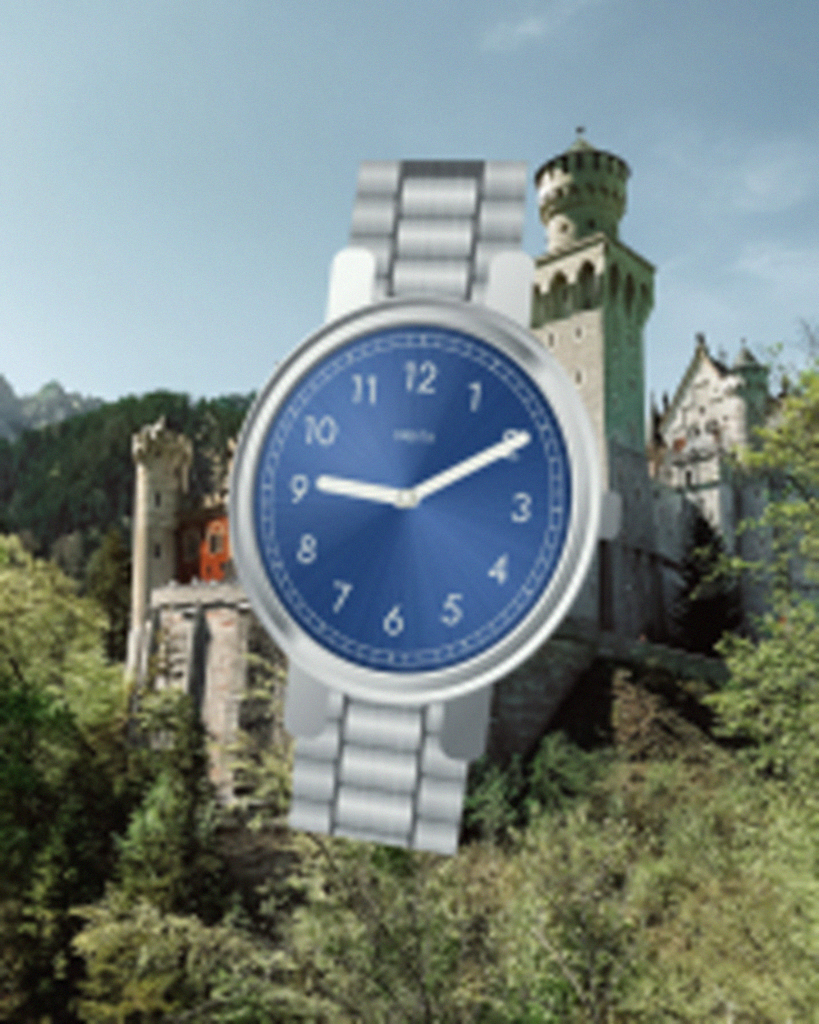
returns 9,10
